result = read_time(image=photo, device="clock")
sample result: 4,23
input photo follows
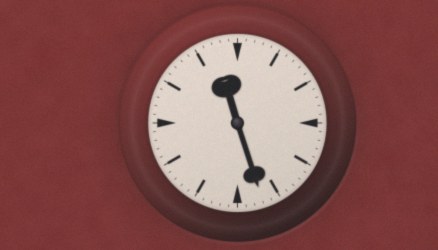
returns 11,27
